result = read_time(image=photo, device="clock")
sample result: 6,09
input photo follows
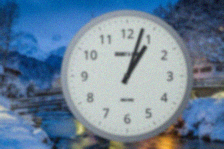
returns 1,03
